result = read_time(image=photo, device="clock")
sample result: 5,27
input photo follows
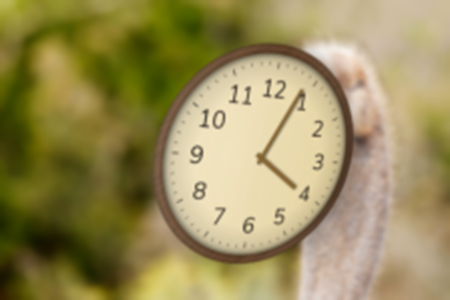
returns 4,04
